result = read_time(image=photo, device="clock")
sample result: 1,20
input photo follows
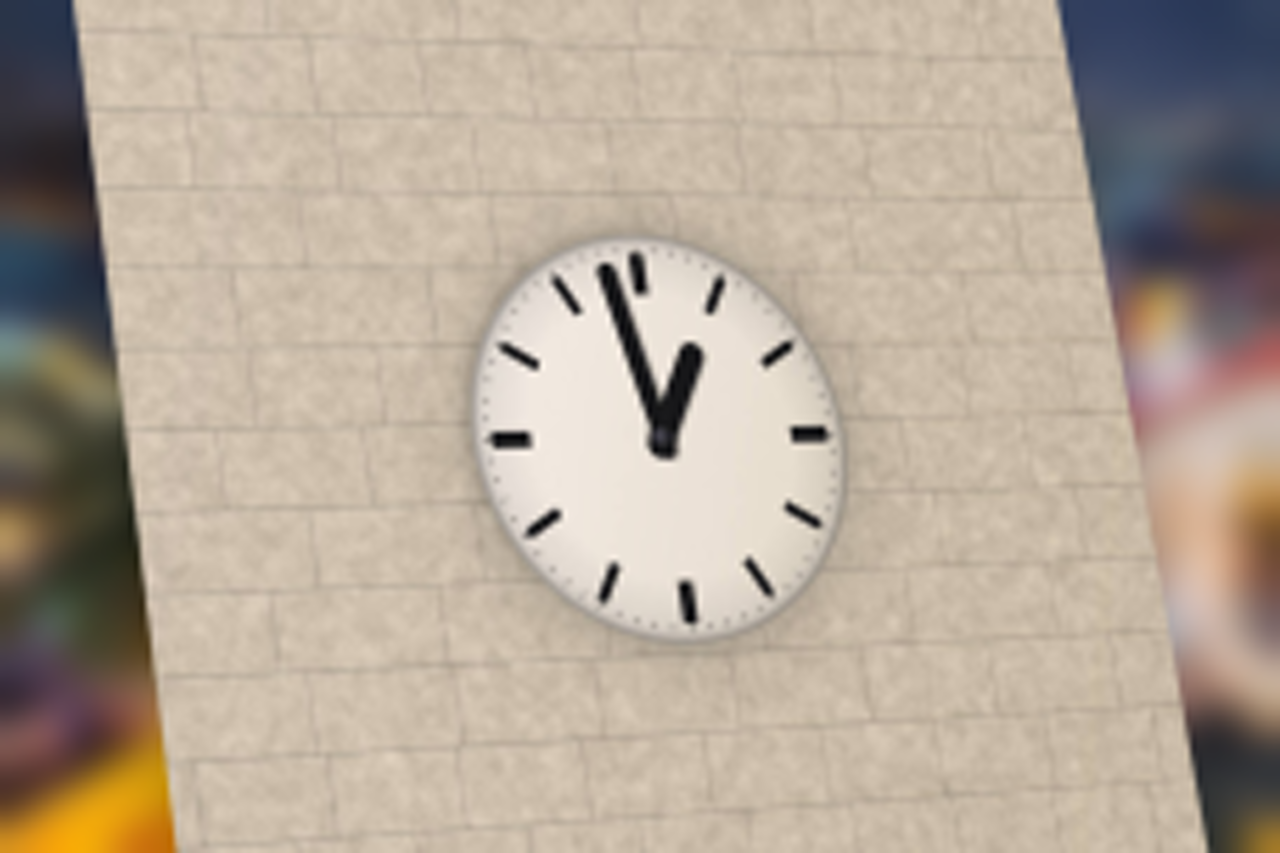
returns 12,58
